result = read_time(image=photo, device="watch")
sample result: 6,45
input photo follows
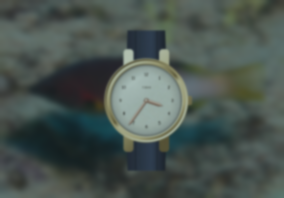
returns 3,36
